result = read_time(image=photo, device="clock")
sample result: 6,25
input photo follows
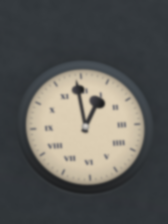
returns 12,59
